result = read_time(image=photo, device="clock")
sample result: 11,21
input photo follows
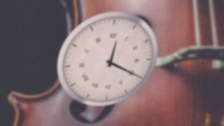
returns 12,20
